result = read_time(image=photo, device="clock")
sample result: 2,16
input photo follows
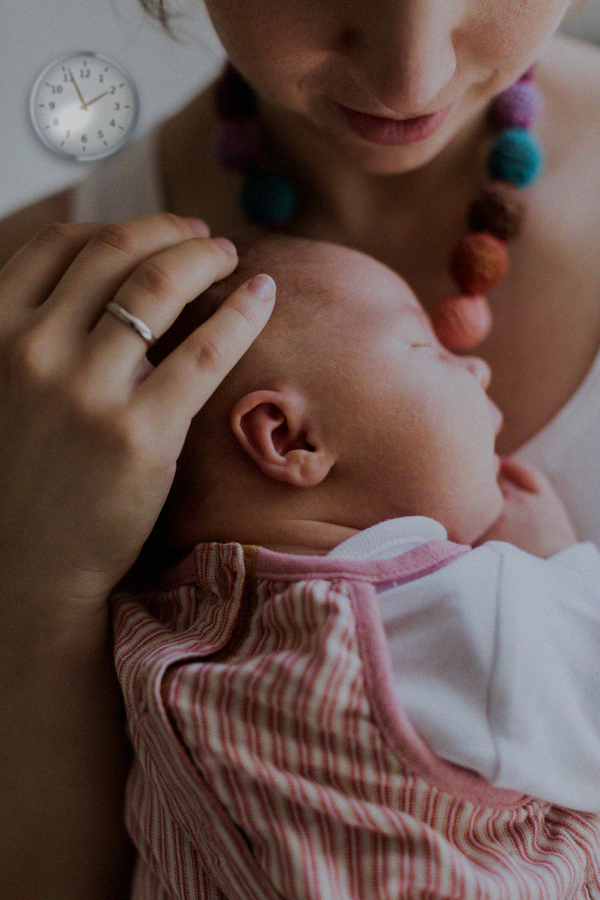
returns 1,56
